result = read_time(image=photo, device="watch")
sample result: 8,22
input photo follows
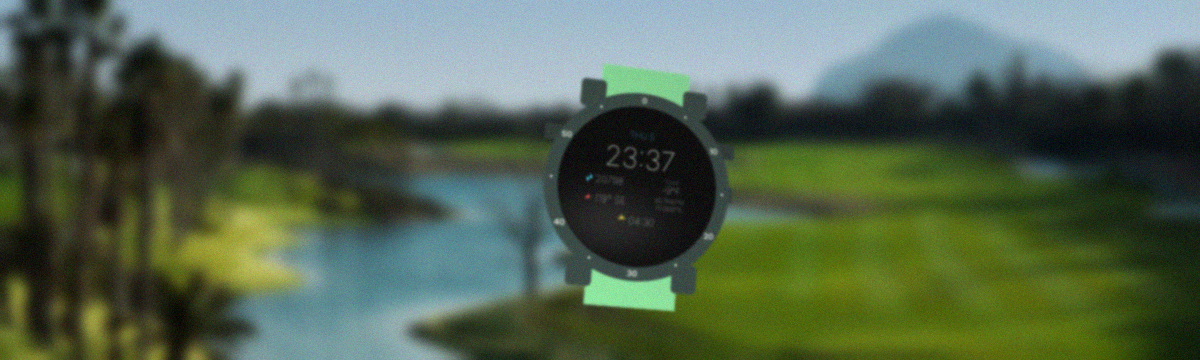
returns 23,37
